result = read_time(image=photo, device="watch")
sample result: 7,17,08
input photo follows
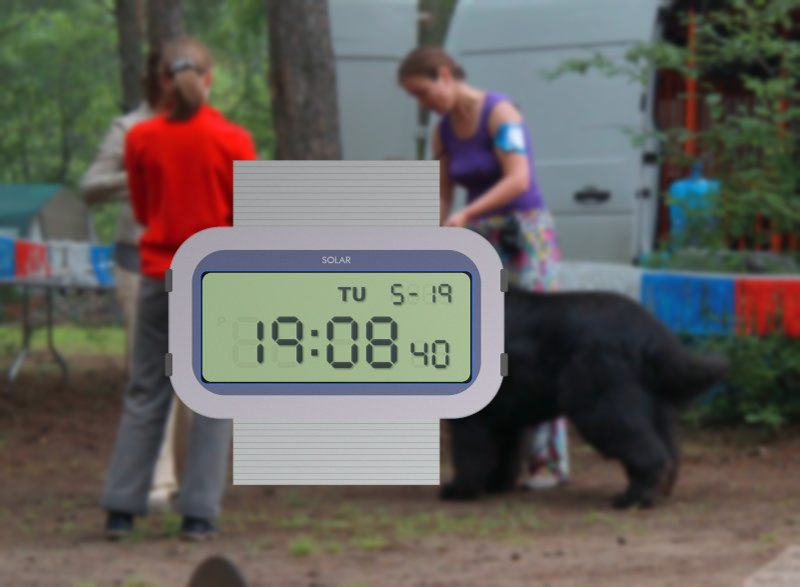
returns 19,08,40
